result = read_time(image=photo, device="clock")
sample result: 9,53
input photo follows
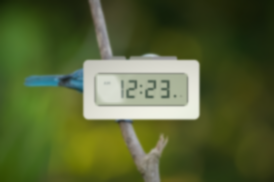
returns 12,23
